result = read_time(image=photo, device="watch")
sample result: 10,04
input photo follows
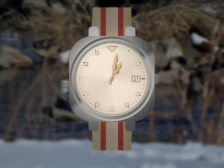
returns 1,02
